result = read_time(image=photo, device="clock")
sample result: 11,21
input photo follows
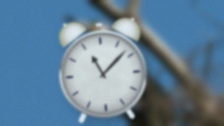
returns 11,08
